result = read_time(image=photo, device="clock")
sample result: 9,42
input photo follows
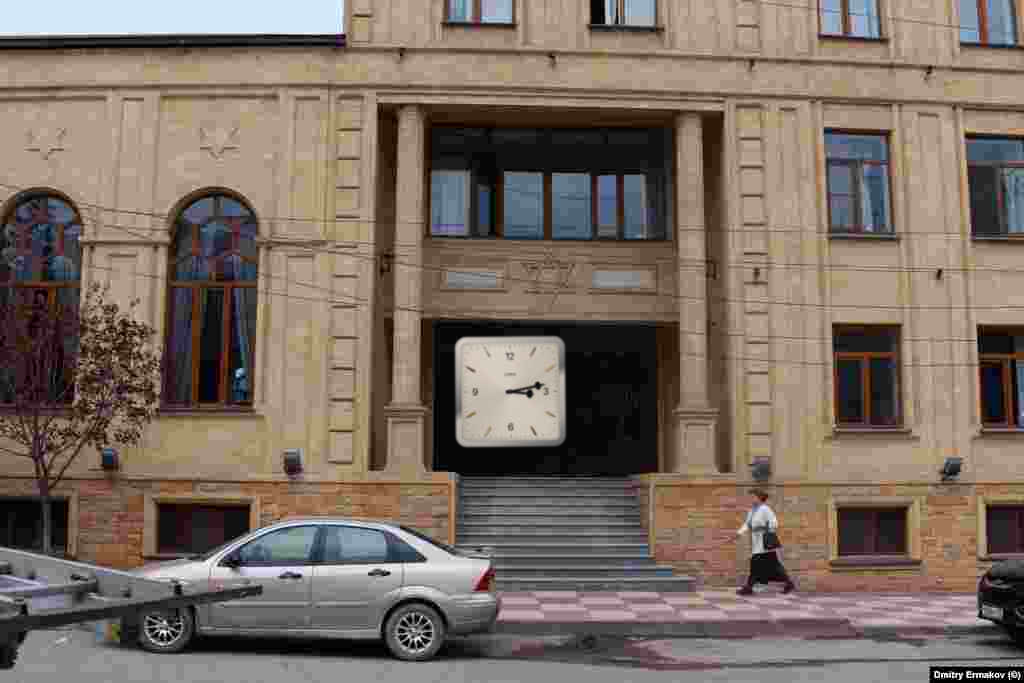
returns 3,13
